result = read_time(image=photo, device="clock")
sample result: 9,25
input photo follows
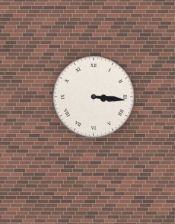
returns 3,16
